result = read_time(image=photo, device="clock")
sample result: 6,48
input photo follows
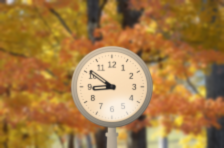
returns 8,51
